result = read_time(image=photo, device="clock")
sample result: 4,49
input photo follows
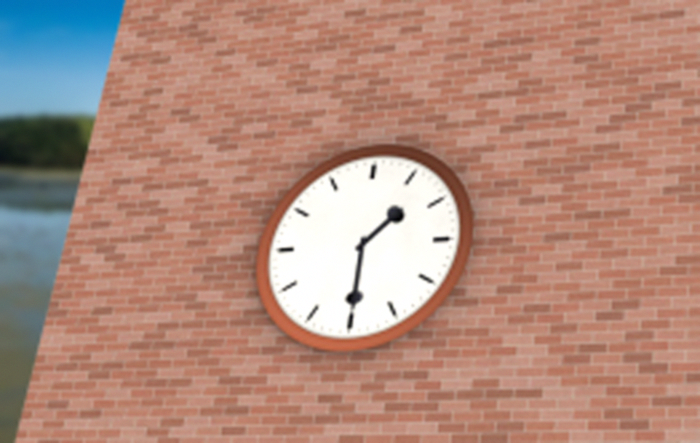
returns 1,30
